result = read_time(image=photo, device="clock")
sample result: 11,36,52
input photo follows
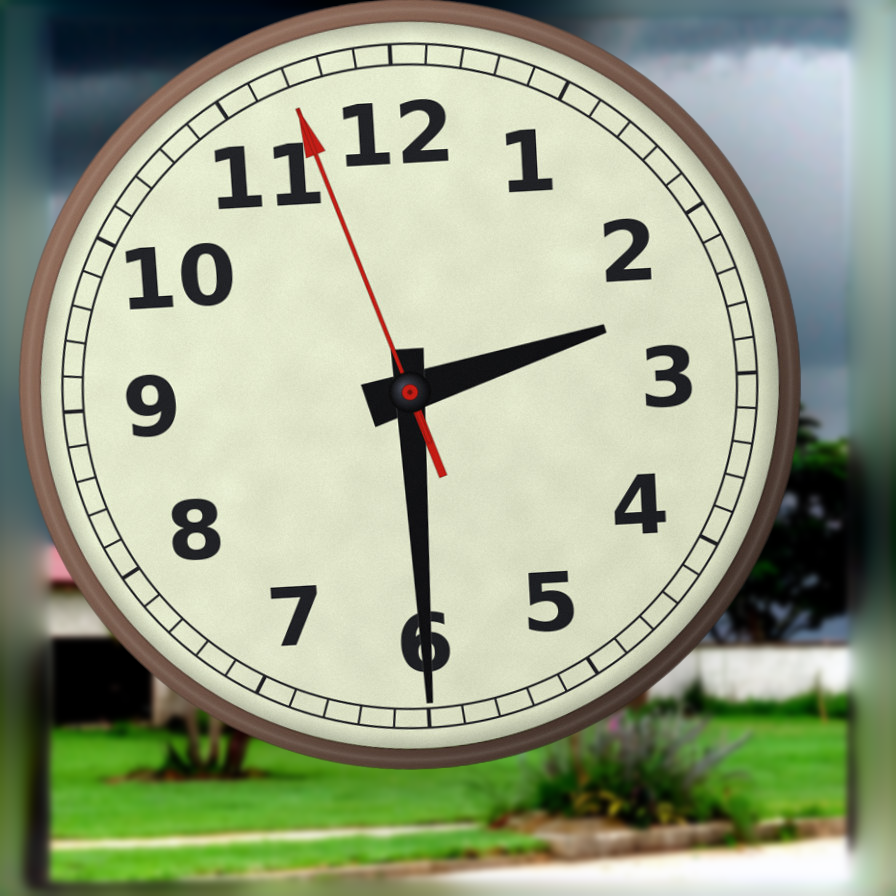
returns 2,29,57
